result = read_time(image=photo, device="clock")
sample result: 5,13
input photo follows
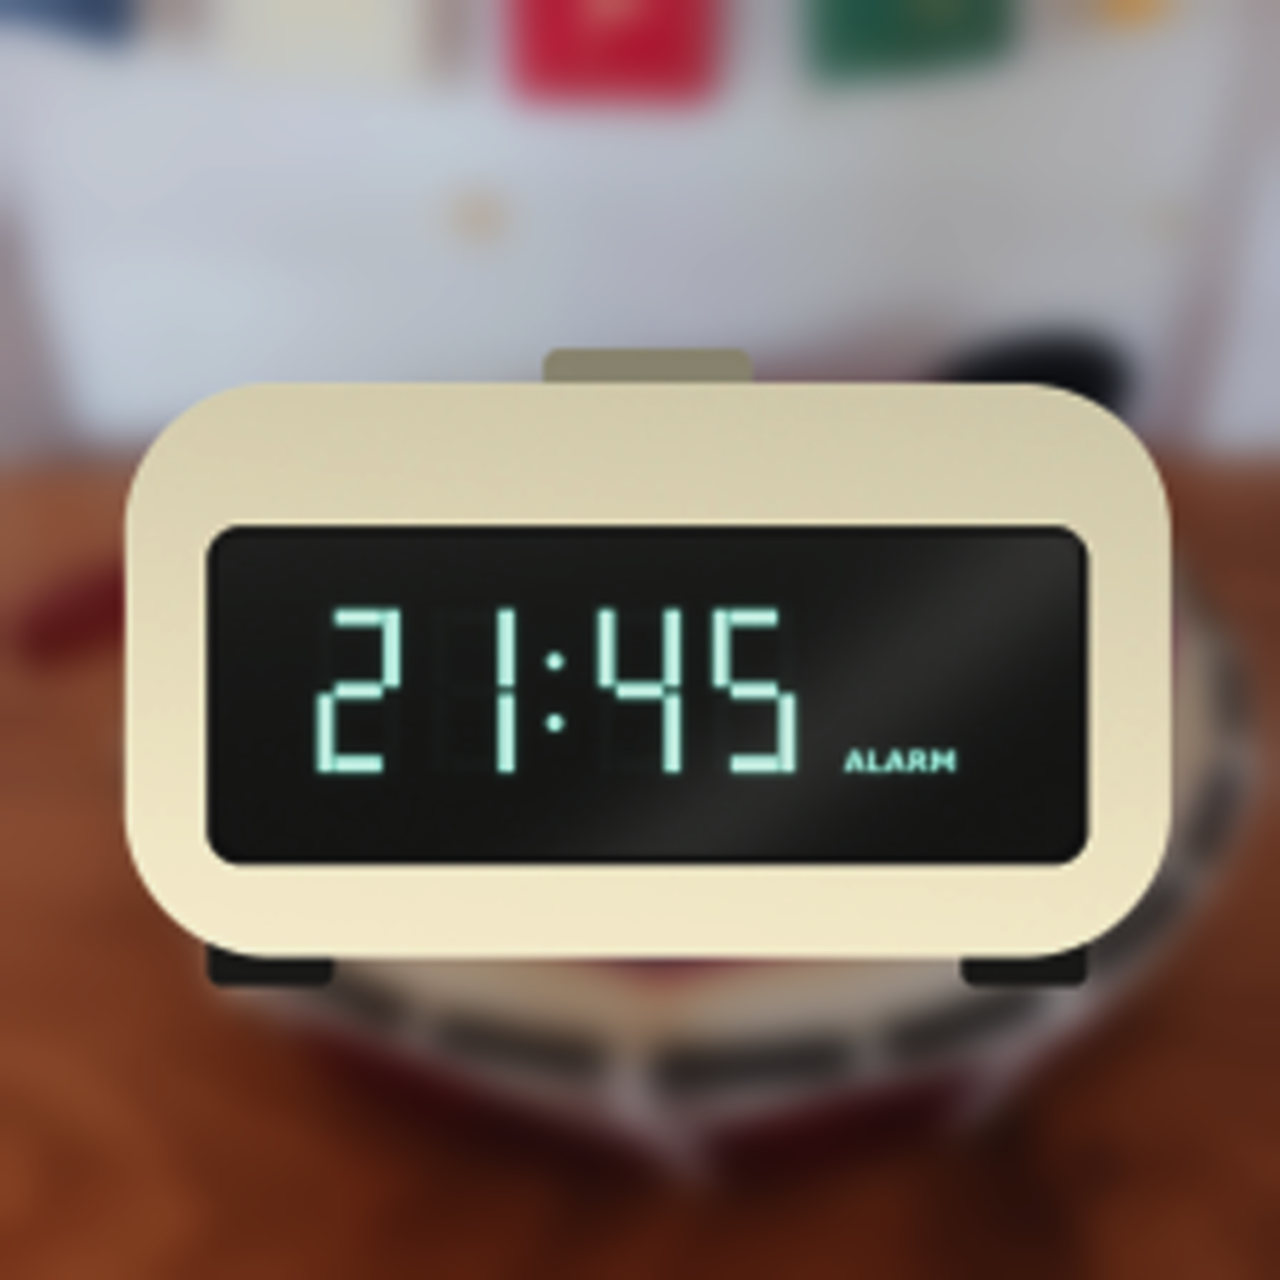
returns 21,45
